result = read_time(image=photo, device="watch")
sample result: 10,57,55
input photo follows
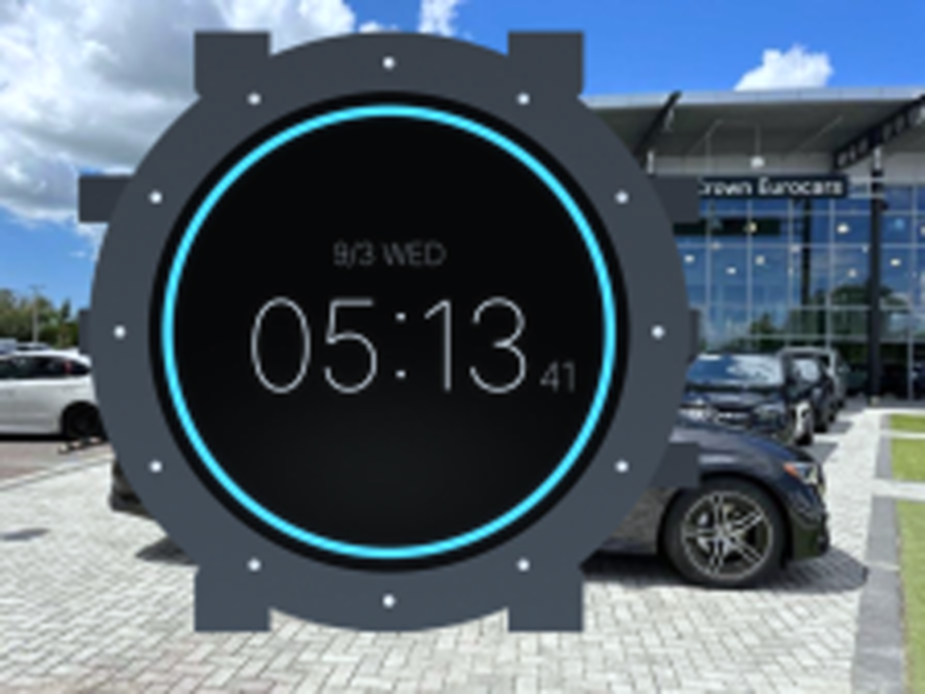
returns 5,13,41
